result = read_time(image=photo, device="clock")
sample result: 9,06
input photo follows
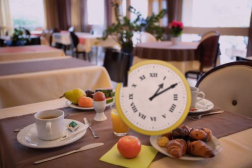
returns 1,10
